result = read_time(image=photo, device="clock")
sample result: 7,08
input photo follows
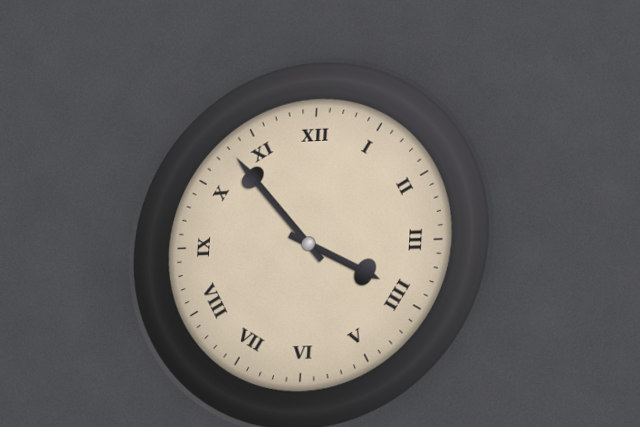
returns 3,53
